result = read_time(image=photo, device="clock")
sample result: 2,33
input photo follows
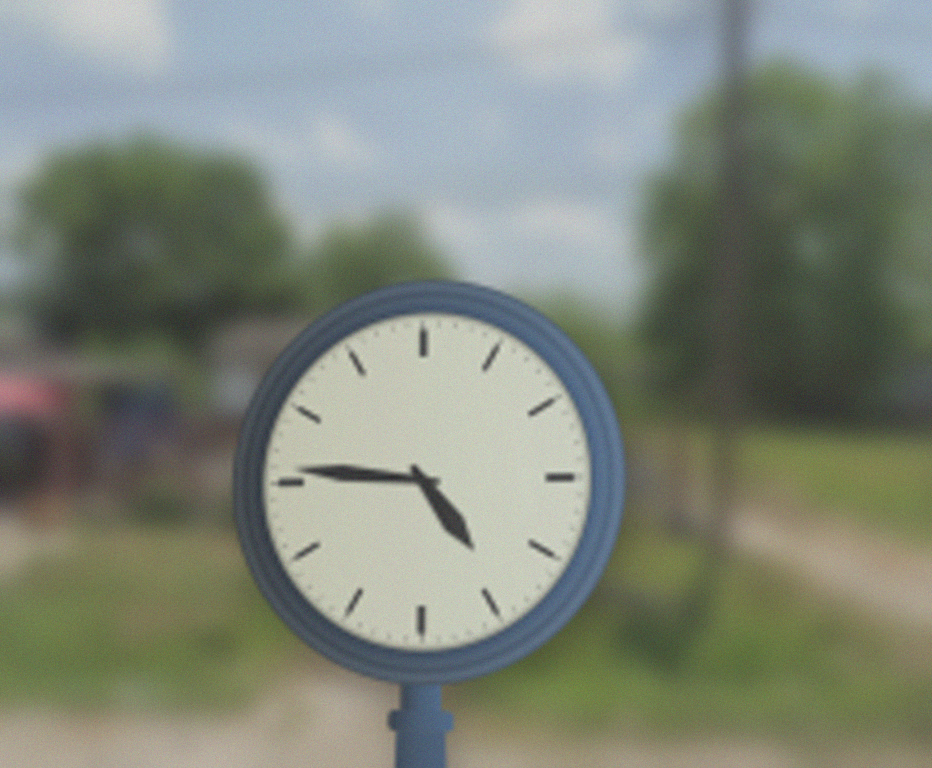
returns 4,46
